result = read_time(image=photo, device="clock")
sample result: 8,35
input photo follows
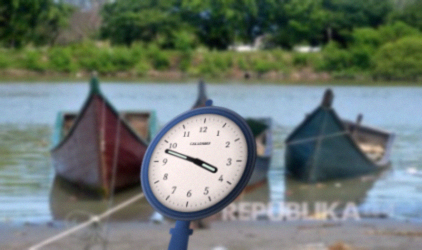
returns 3,48
